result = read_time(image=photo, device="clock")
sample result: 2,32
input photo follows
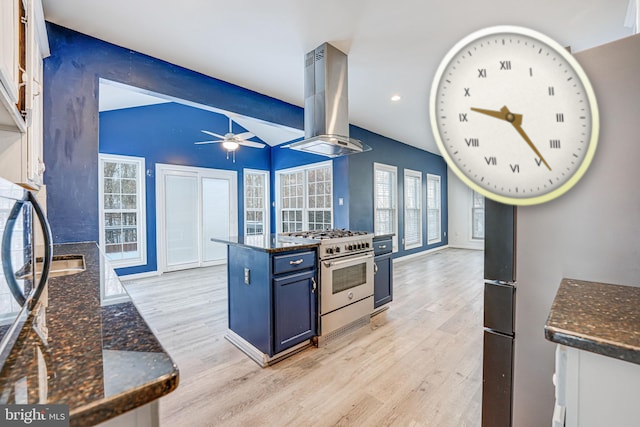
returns 9,24
